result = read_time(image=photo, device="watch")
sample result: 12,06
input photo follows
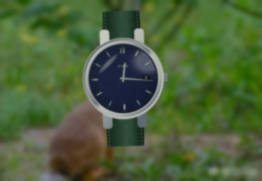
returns 12,16
